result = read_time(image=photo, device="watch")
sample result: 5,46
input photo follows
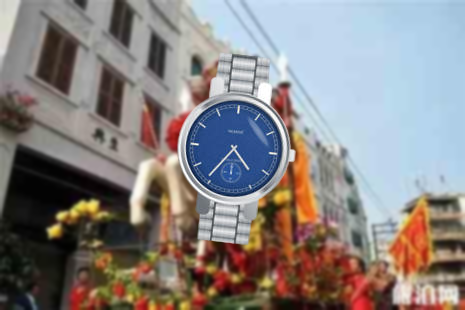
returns 4,36
